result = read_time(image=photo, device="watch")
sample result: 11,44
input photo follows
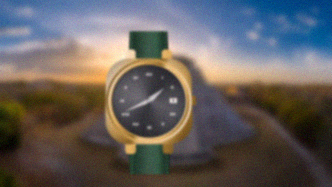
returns 1,41
